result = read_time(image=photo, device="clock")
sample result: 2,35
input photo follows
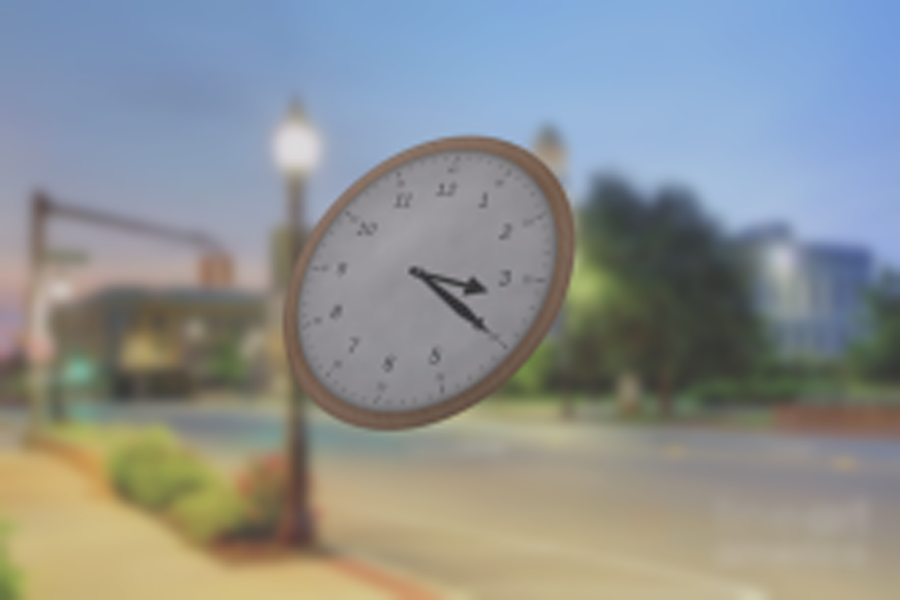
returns 3,20
